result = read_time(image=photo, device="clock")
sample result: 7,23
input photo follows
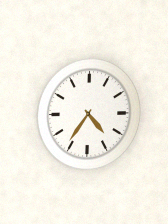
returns 4,36
